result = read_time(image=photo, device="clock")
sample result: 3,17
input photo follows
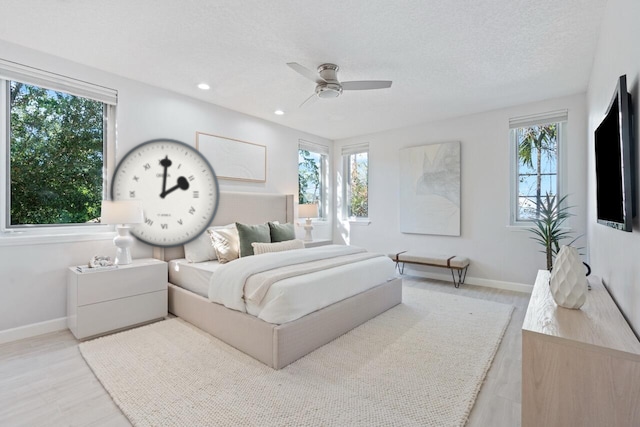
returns 2,01
